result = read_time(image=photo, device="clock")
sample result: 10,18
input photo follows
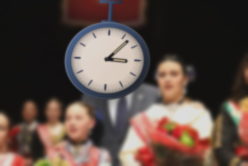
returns 3,07
